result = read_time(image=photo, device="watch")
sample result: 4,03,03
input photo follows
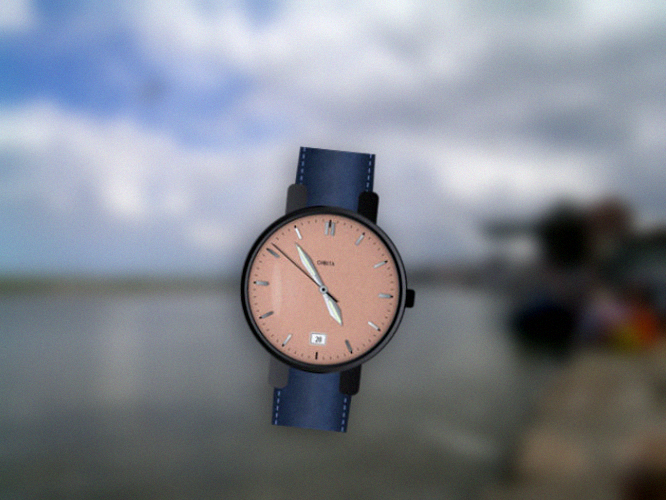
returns 4,53,51
